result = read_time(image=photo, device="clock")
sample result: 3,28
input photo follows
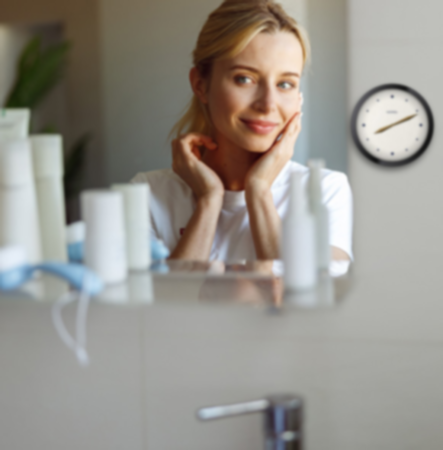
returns 8,11
